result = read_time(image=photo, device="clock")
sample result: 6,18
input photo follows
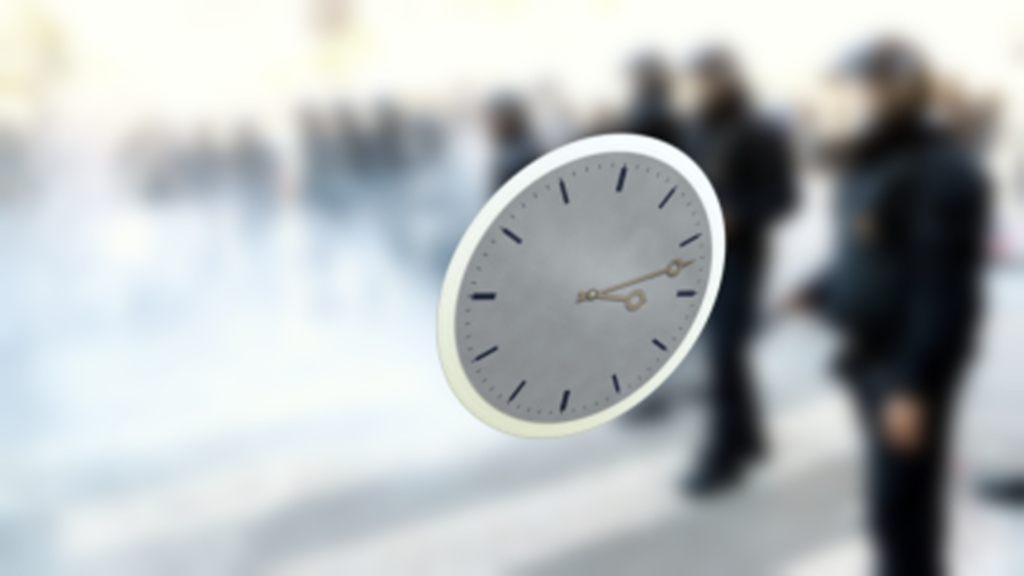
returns 3,12
